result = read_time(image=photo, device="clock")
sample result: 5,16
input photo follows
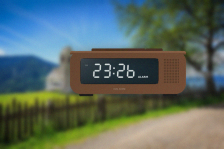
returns 23,26
